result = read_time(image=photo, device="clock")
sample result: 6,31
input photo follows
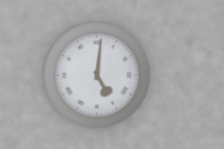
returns 5,01
